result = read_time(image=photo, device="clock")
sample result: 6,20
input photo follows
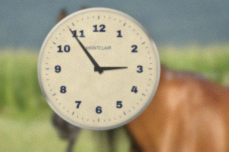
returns 2,54
